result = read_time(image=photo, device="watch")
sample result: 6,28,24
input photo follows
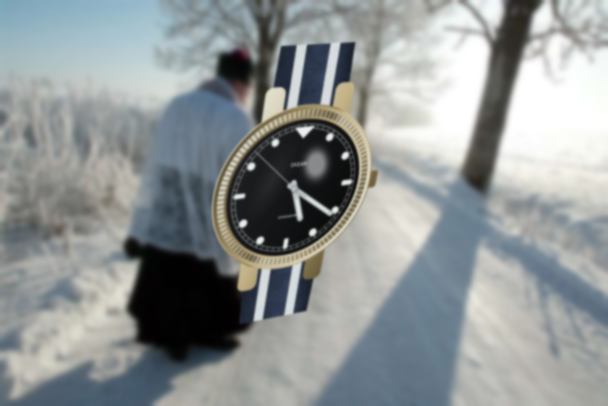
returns 5,20,52
